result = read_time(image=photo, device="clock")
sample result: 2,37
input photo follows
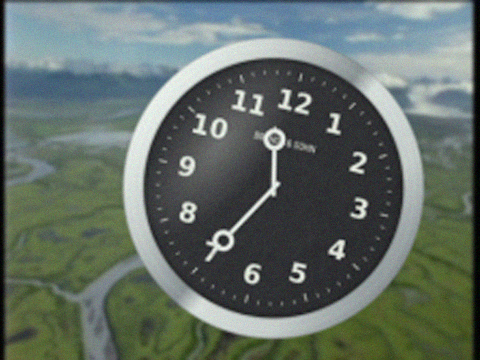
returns 11,35
